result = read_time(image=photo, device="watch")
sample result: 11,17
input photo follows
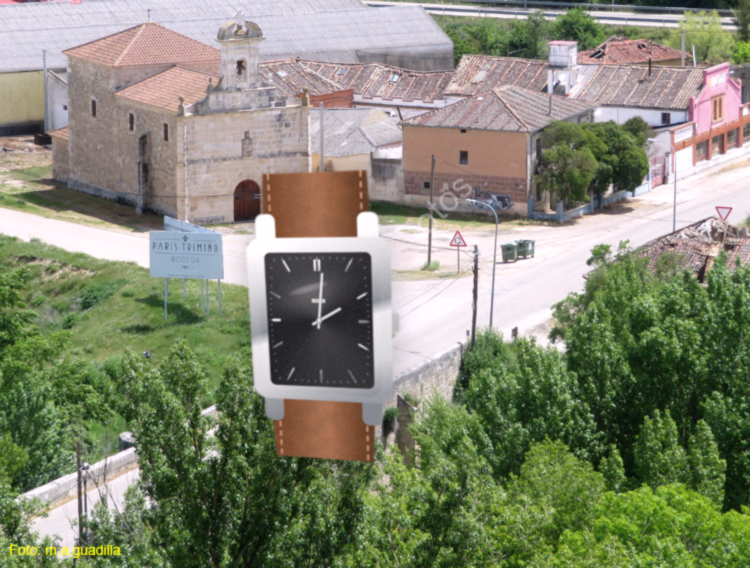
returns 2,01
